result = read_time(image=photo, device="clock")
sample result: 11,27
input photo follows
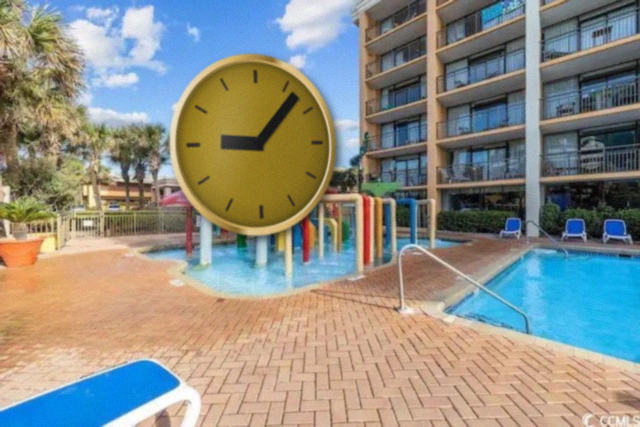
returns 9,07
